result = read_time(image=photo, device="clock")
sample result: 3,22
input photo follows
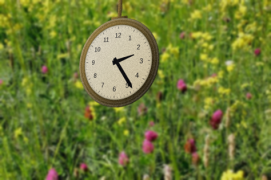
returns 2,24
